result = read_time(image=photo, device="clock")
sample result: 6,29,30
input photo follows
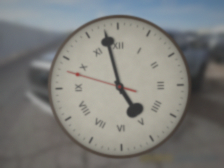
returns 4,57,48
